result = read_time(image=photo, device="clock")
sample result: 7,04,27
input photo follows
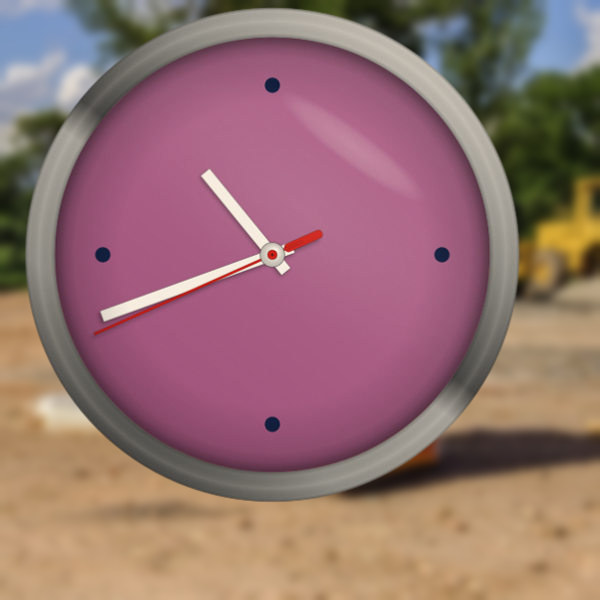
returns 10,41,41
